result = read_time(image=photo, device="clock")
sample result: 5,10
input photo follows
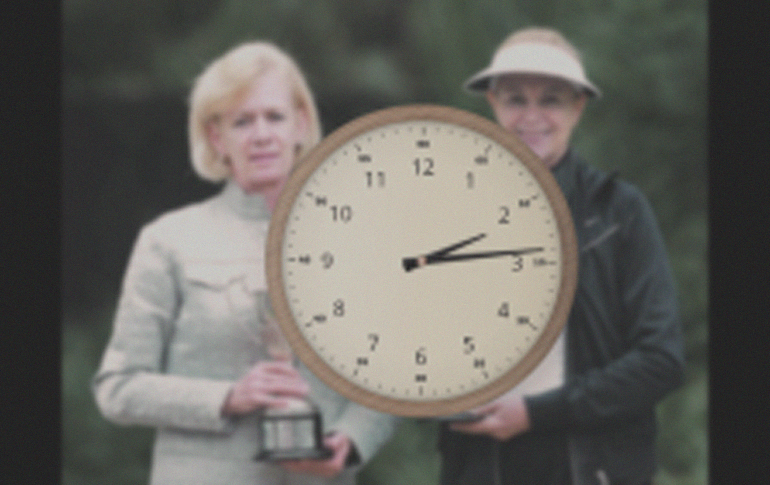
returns 2,14
